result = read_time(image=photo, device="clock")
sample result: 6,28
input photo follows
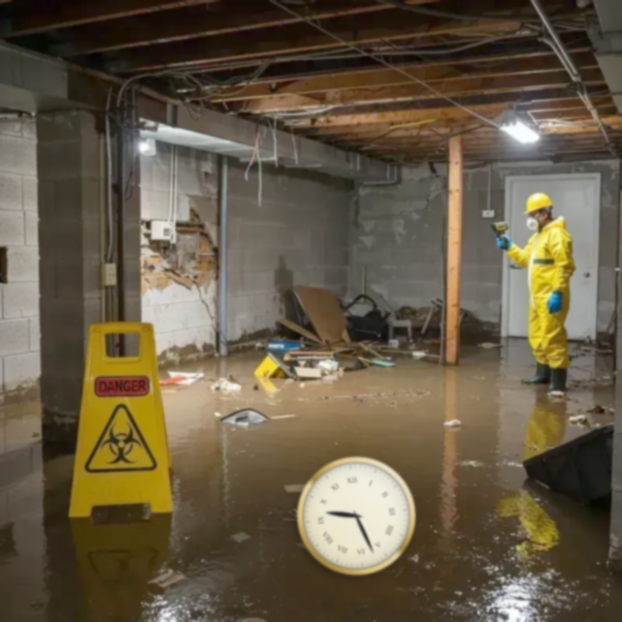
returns 9,27
